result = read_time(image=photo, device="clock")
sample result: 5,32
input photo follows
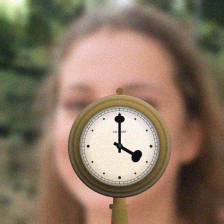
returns 4,00
